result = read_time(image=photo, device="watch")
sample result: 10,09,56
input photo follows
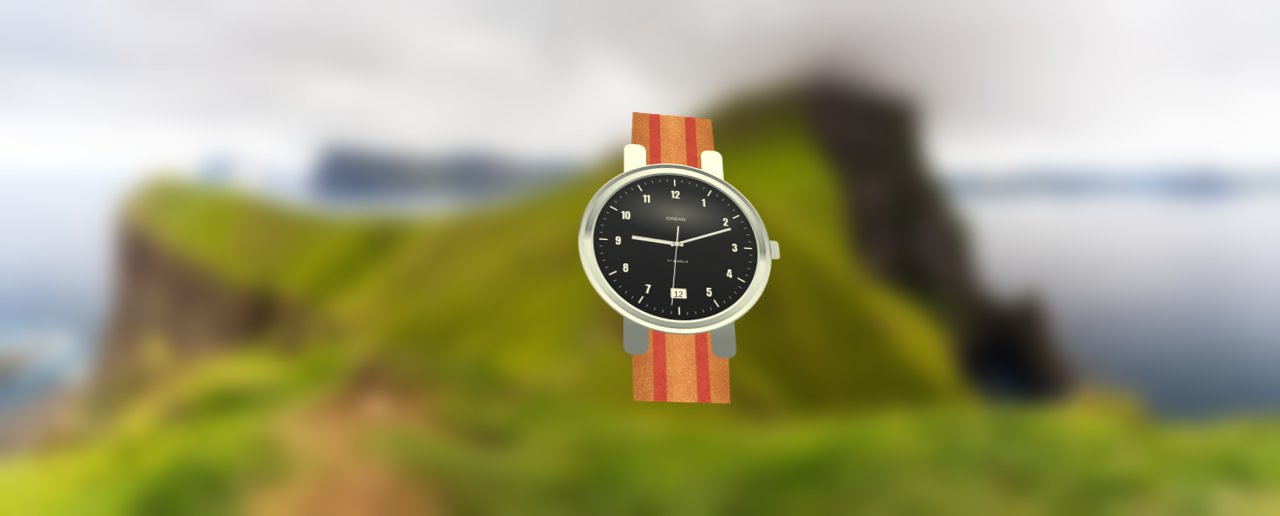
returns 9,11,31
